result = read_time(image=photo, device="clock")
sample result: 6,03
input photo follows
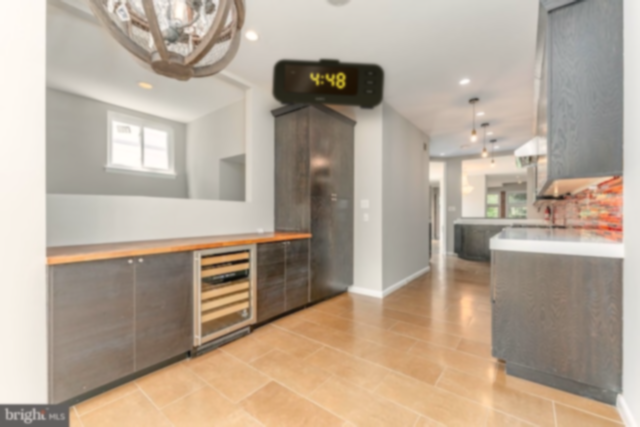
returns 4,48
